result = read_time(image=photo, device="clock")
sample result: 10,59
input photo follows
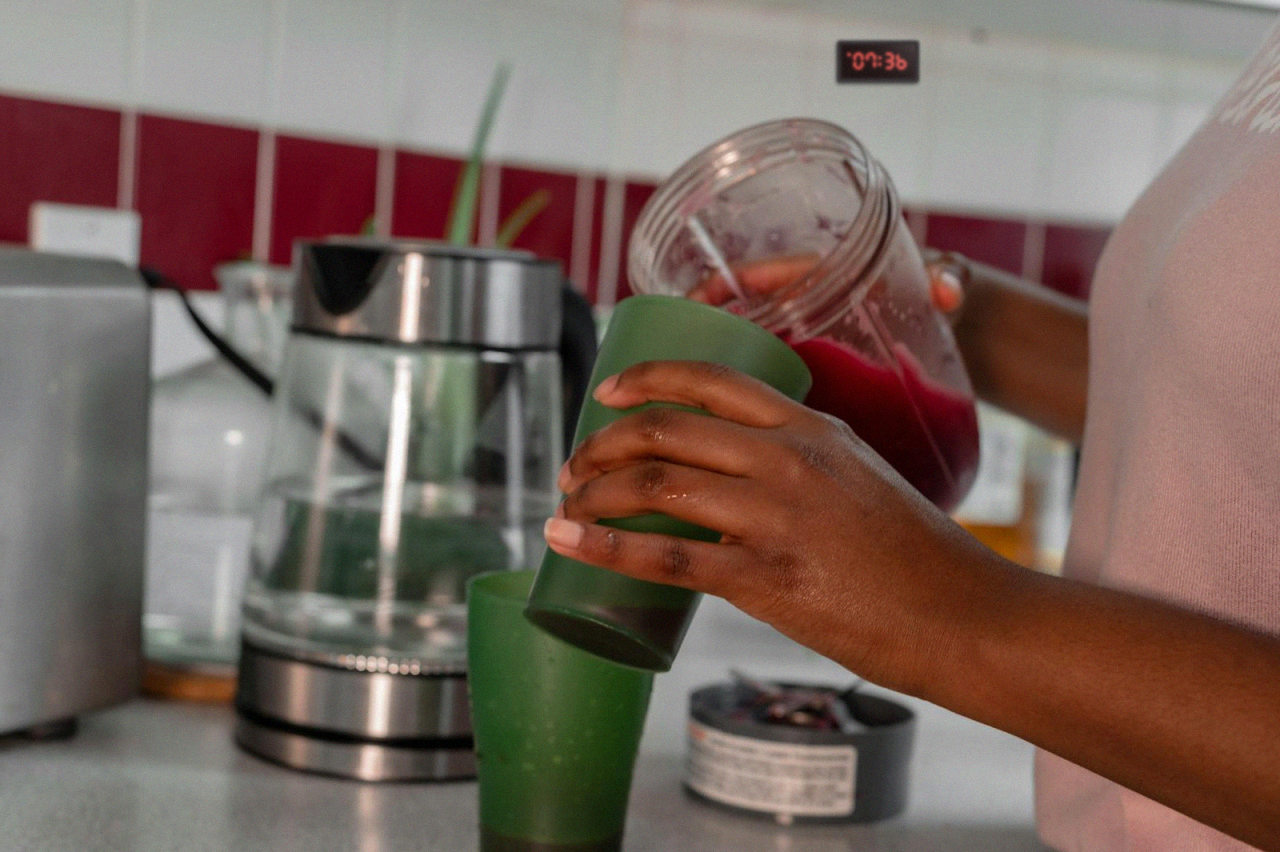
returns 7,36
